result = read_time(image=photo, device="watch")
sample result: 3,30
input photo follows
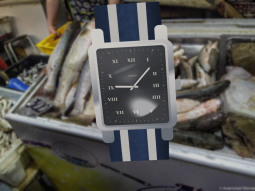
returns 9,07
